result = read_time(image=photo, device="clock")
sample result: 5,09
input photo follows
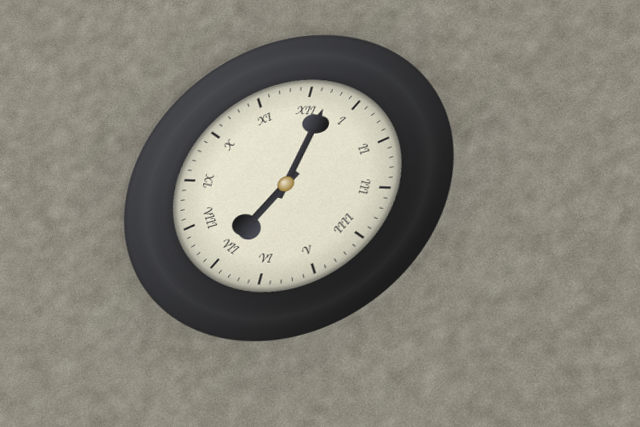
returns 7,02
